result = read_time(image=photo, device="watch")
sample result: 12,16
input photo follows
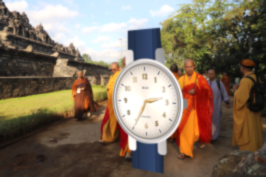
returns 2,35
